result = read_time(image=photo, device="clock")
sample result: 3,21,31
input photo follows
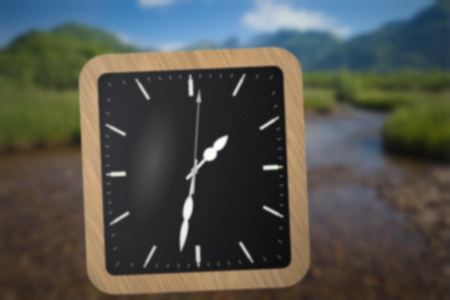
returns 1,32,01
